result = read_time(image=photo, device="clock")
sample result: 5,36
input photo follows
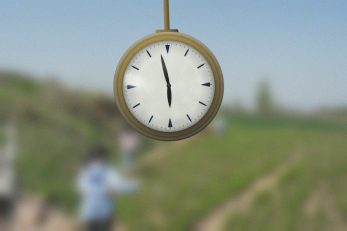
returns 5,58
